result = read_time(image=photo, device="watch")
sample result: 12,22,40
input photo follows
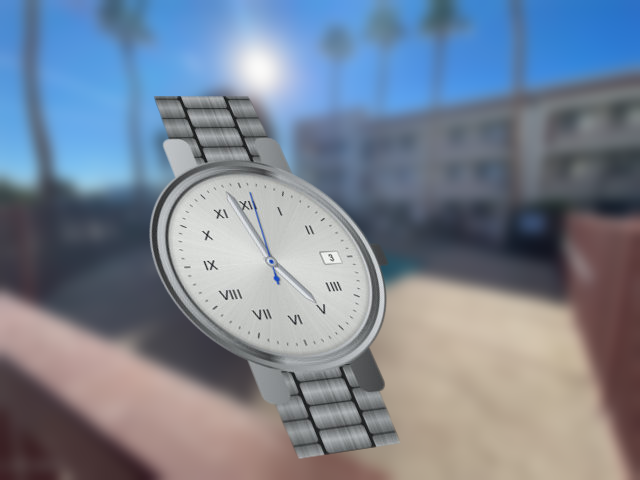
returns 4,58,01
